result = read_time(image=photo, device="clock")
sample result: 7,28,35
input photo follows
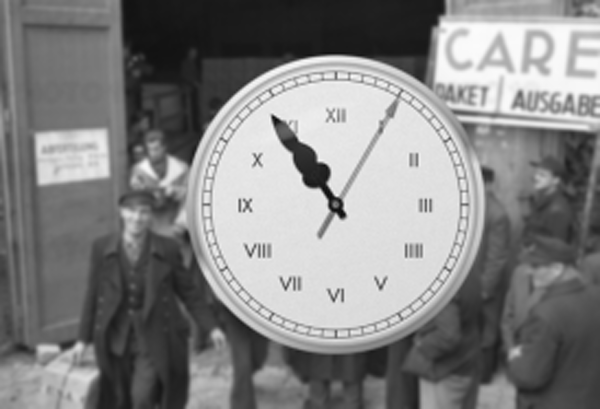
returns 10,54,05
